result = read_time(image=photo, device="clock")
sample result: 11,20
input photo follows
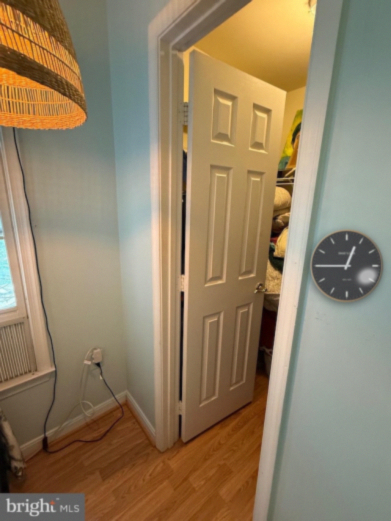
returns 12,45
